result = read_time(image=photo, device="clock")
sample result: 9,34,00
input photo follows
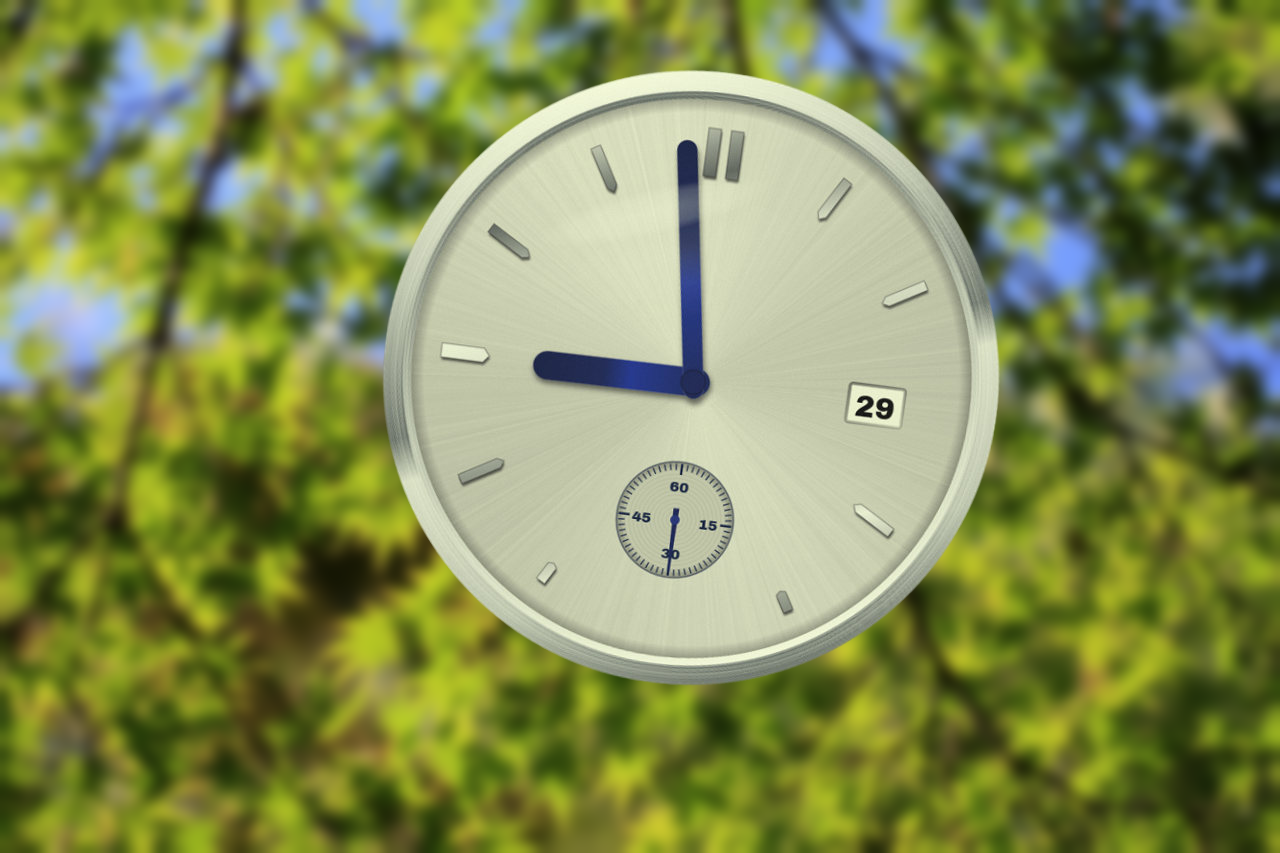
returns 8,58,30
